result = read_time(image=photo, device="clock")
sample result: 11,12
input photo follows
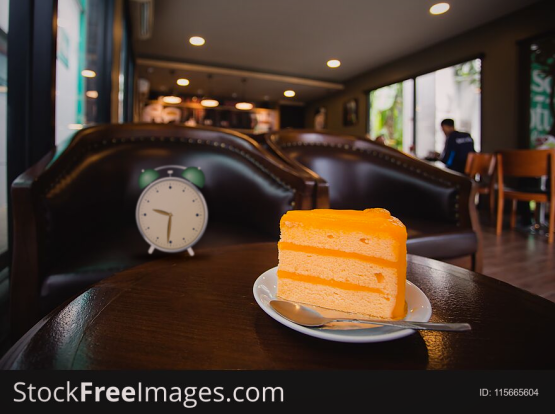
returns 9,31
